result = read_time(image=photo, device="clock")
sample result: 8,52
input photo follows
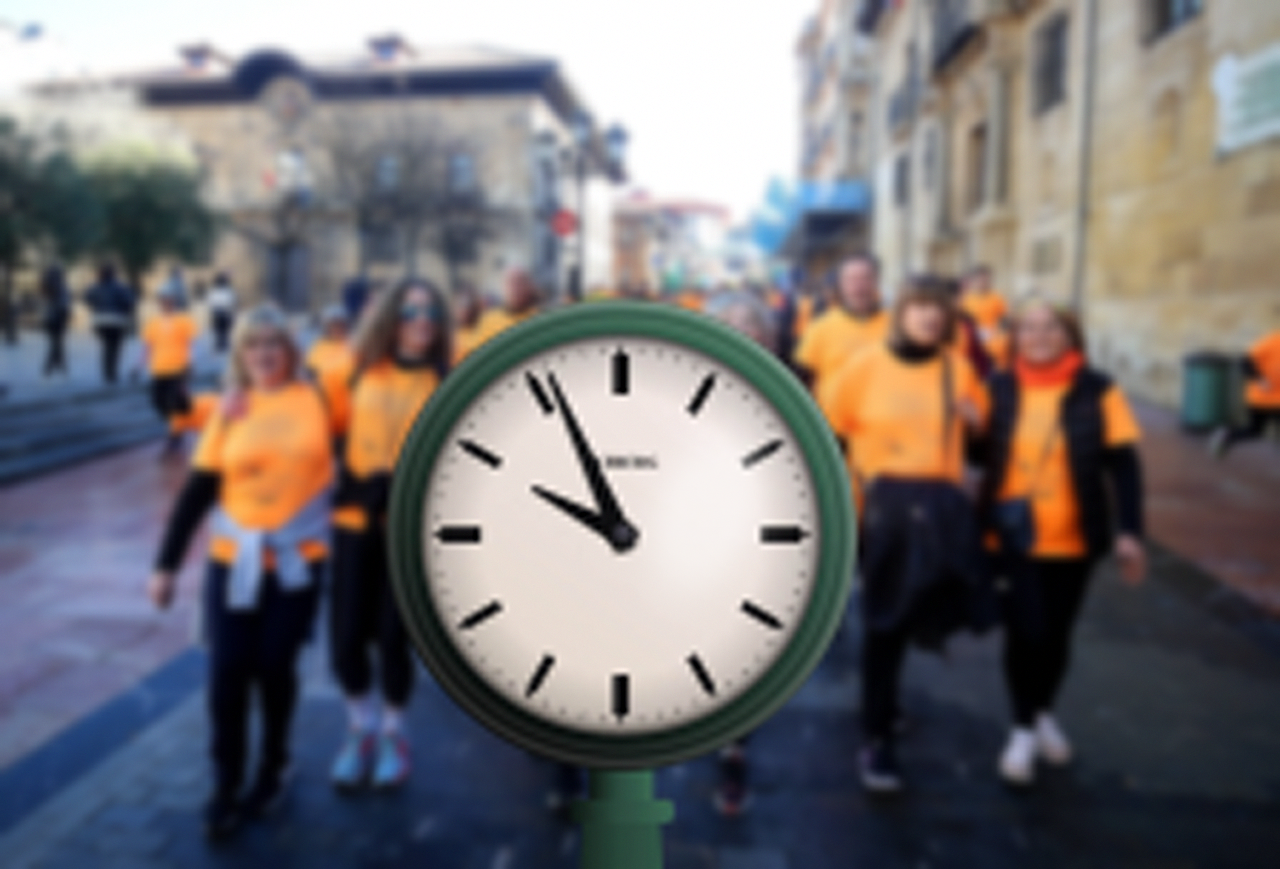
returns 9,56
